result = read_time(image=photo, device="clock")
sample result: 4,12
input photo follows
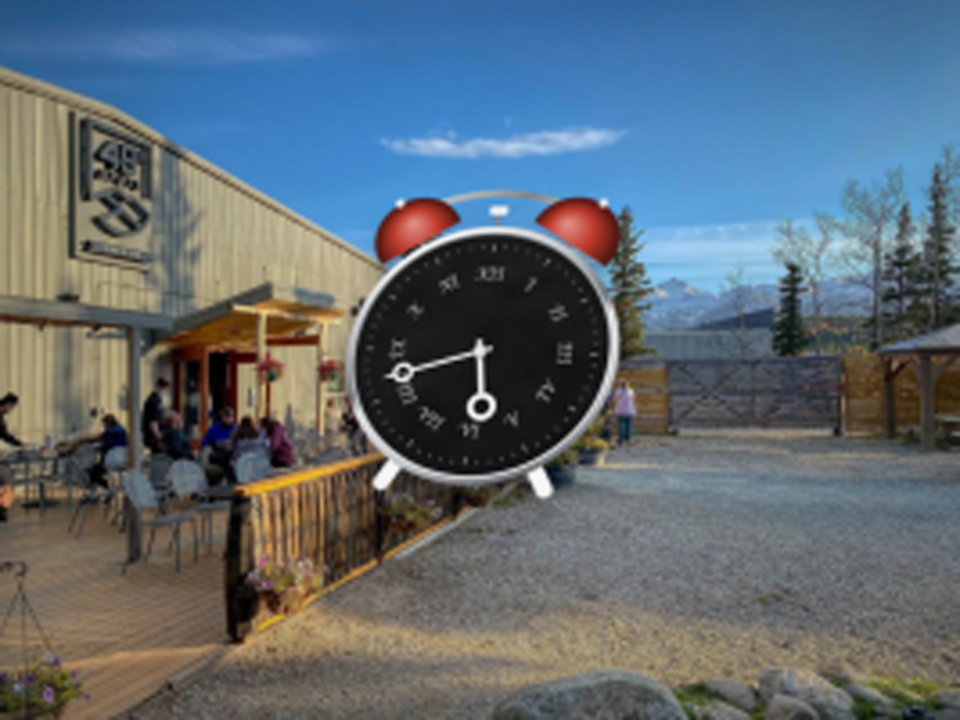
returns 5,42
